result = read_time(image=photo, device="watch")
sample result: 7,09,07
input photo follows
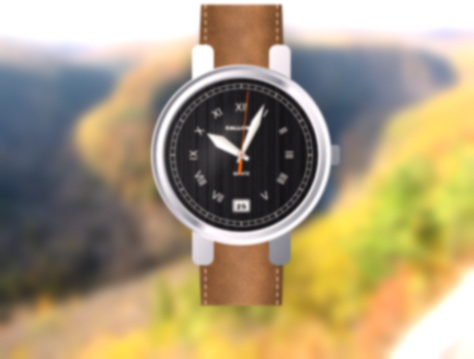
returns 10,04,01
